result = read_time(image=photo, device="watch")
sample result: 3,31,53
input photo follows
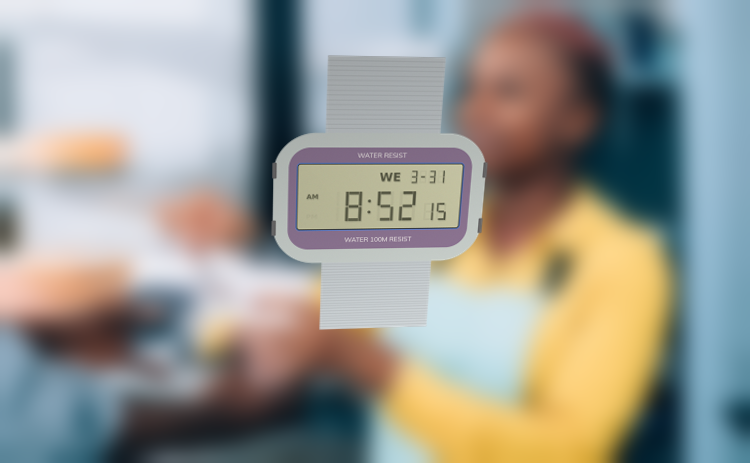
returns 8,52,15
